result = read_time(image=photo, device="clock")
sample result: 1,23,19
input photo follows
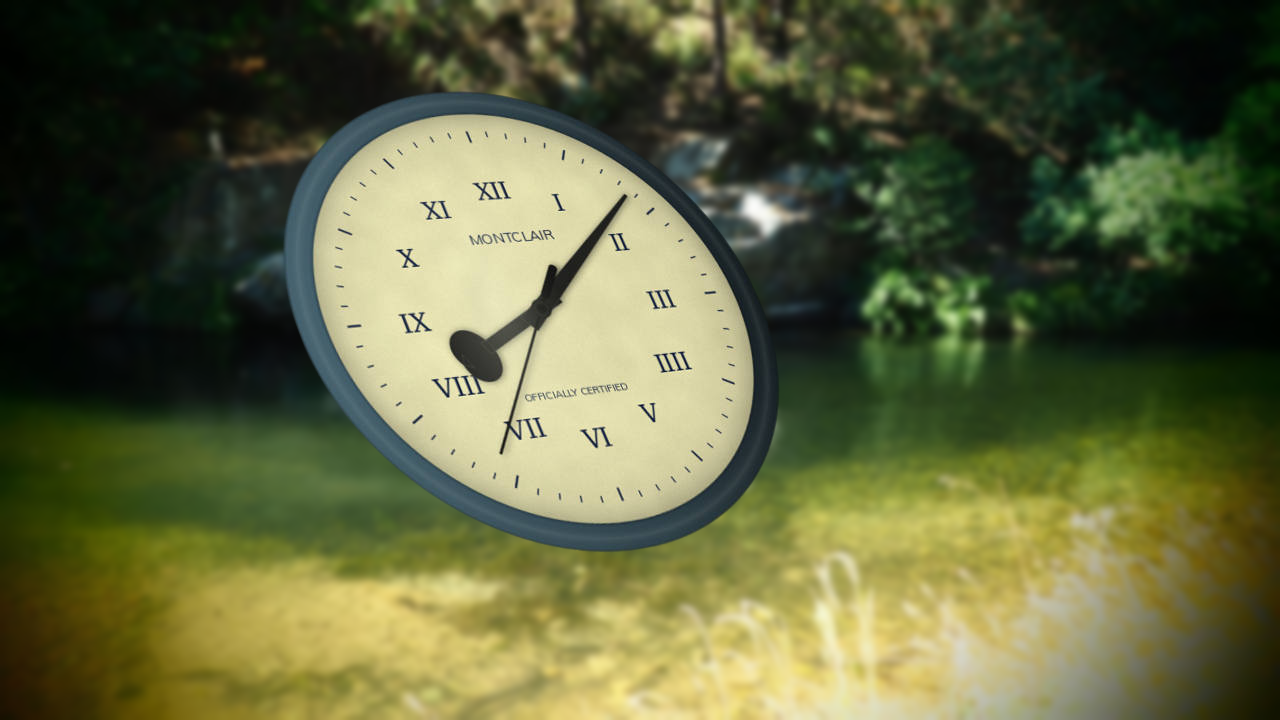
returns 8,08,36
